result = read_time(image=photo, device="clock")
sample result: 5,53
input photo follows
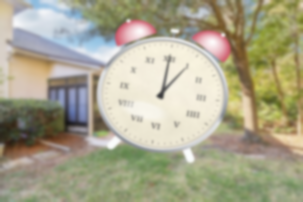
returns 1,00
